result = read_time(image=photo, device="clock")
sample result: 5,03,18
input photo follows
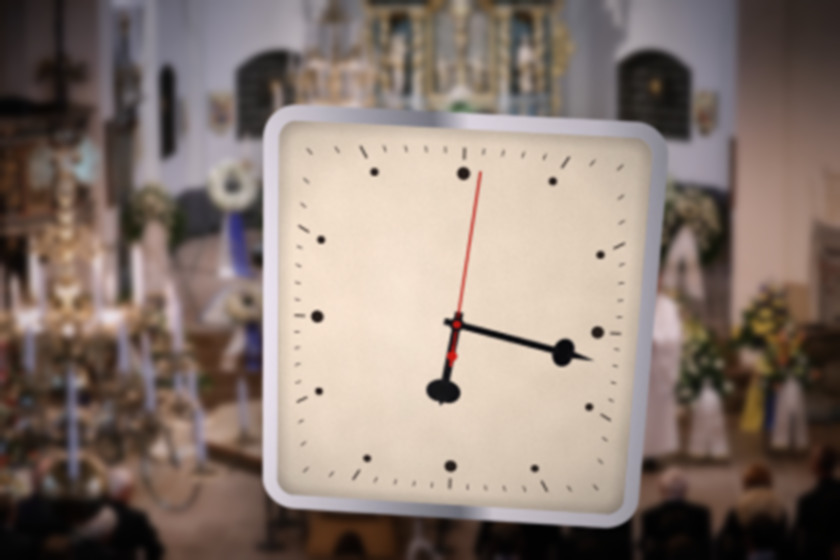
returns 6,17,01
